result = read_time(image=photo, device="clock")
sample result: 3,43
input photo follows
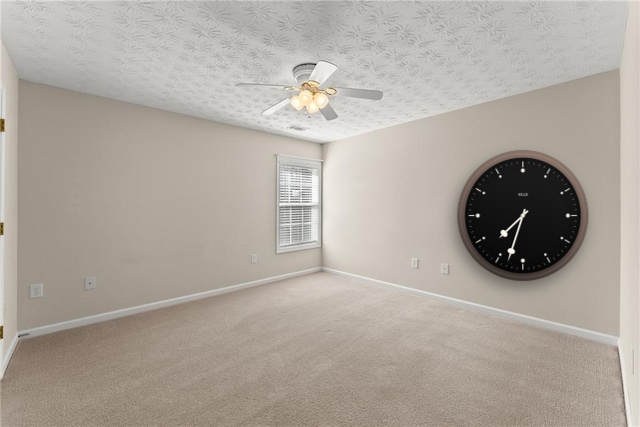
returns 7,33
